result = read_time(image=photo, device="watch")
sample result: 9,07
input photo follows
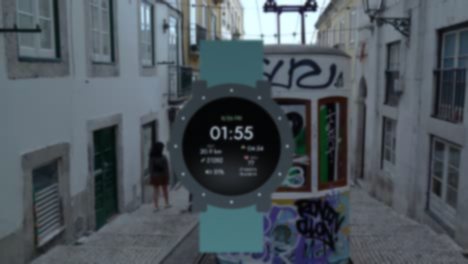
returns 1,55
